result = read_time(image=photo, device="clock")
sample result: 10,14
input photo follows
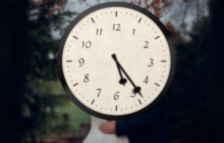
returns 5,24
